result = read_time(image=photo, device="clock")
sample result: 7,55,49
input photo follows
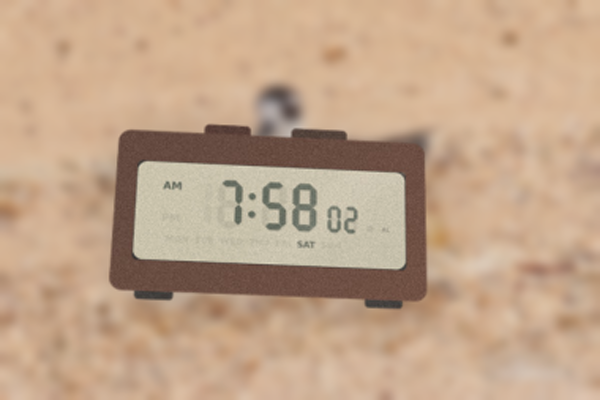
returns 7,58,02
